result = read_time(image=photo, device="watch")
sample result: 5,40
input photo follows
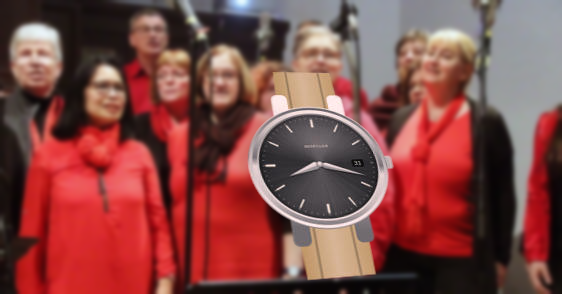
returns 8,18
